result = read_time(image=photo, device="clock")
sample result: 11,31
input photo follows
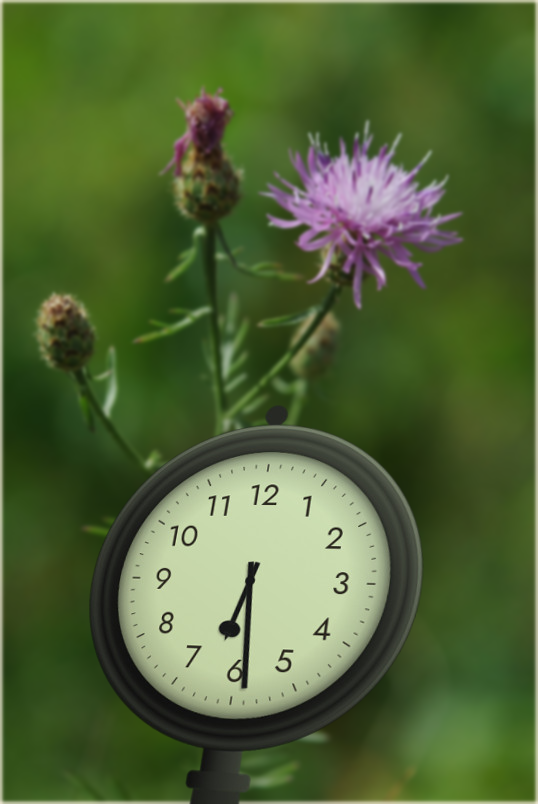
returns 6,29
